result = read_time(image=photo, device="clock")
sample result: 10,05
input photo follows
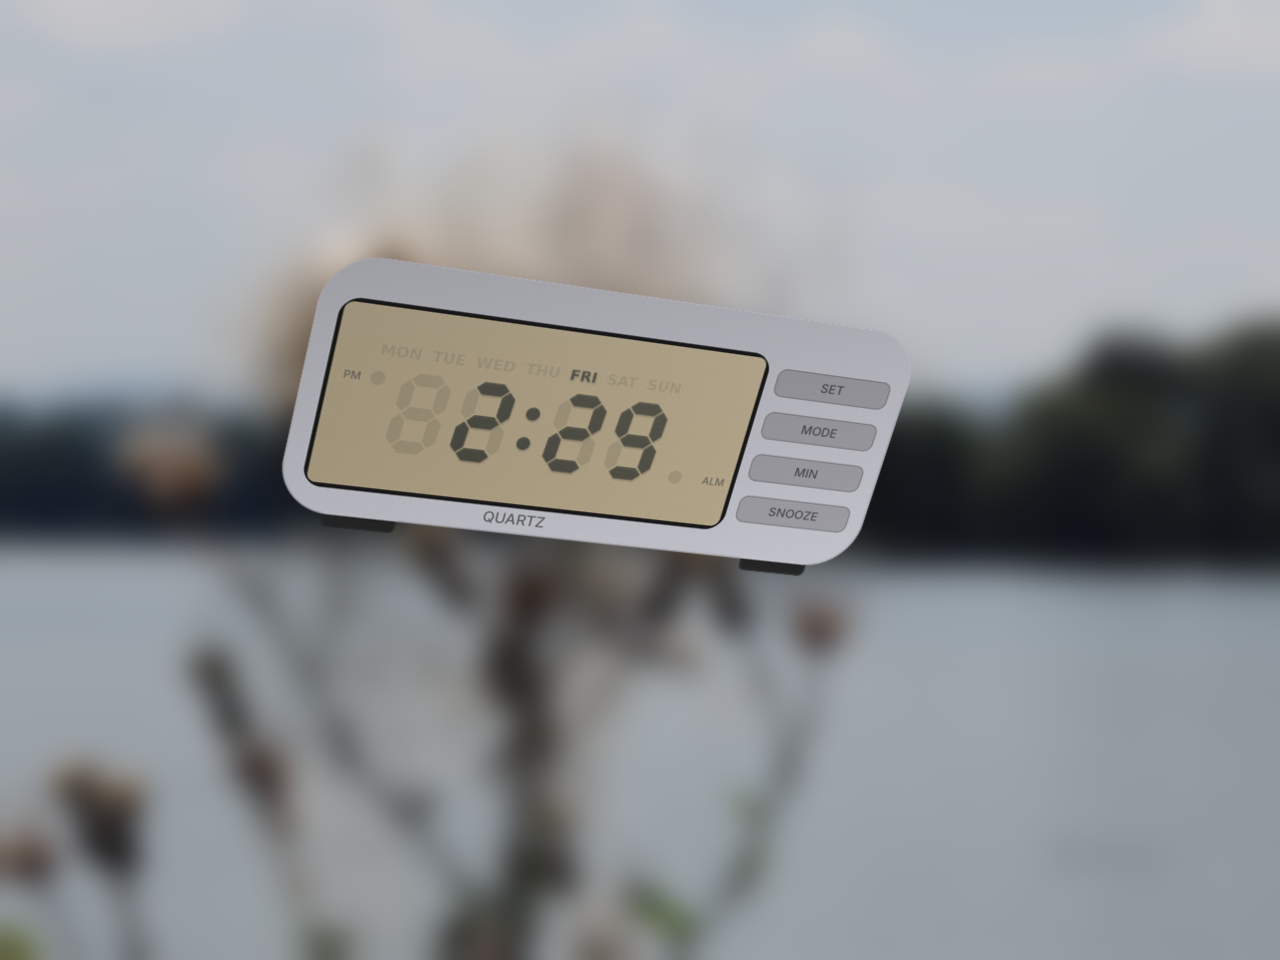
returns 2,29
